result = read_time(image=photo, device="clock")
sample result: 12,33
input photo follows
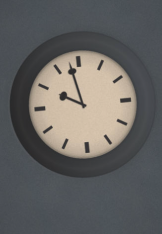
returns 9,58
